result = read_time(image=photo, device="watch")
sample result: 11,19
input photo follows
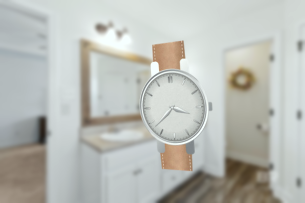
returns 3,38
